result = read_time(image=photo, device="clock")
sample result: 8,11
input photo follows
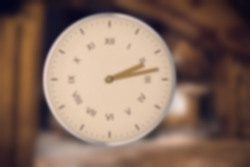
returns 2,13
